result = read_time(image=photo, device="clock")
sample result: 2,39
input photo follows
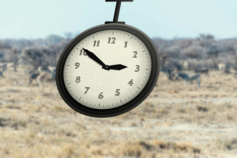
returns 2,51
